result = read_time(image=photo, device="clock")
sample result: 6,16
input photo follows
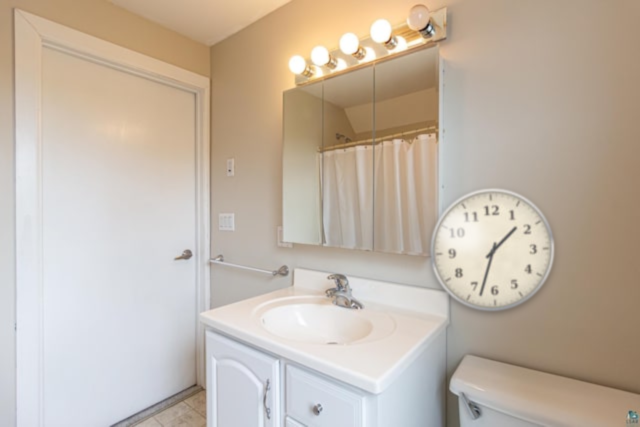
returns 1,33
